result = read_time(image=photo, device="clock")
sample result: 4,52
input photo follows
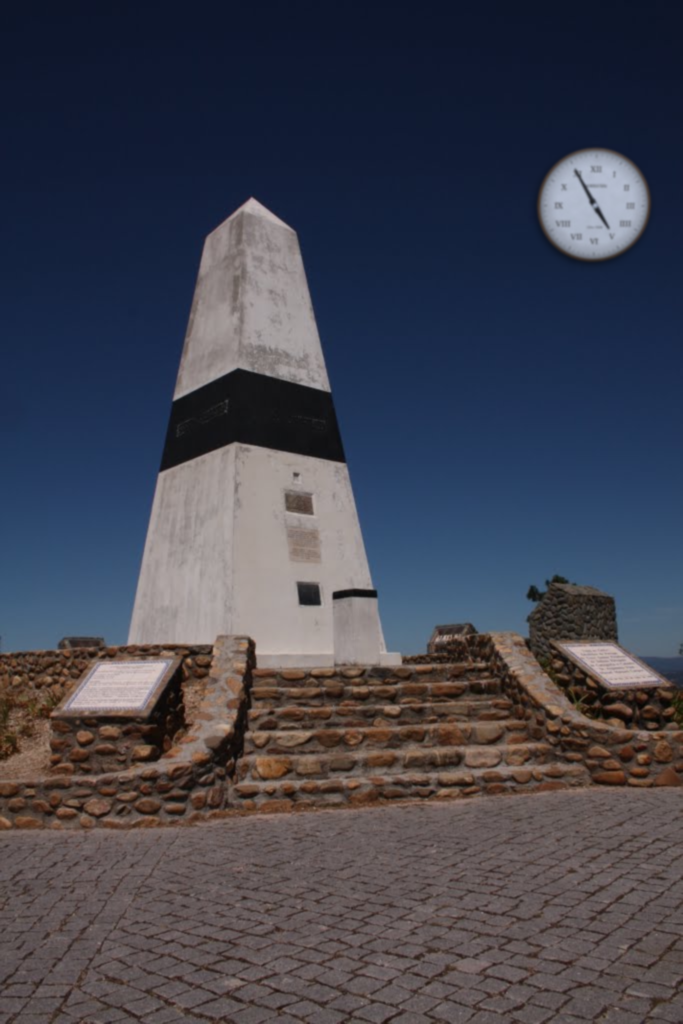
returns 4,55
